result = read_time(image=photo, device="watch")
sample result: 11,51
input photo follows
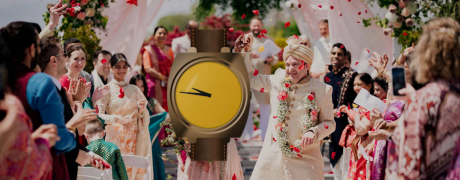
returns 9,46
